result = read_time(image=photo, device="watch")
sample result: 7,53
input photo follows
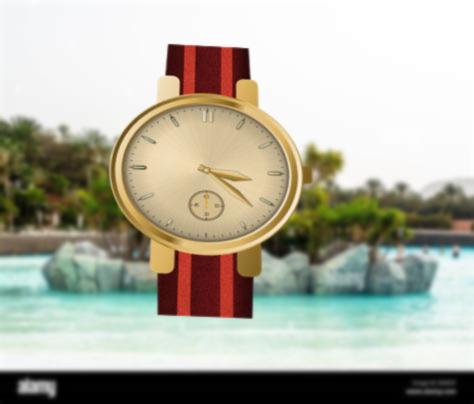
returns 3,22
